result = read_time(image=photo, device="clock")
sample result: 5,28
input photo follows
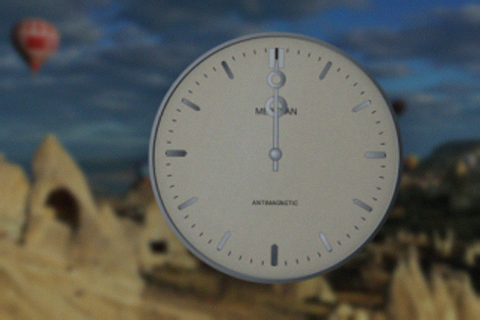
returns 12,00
